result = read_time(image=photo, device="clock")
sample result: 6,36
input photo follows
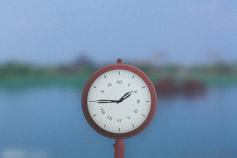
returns 1,45
